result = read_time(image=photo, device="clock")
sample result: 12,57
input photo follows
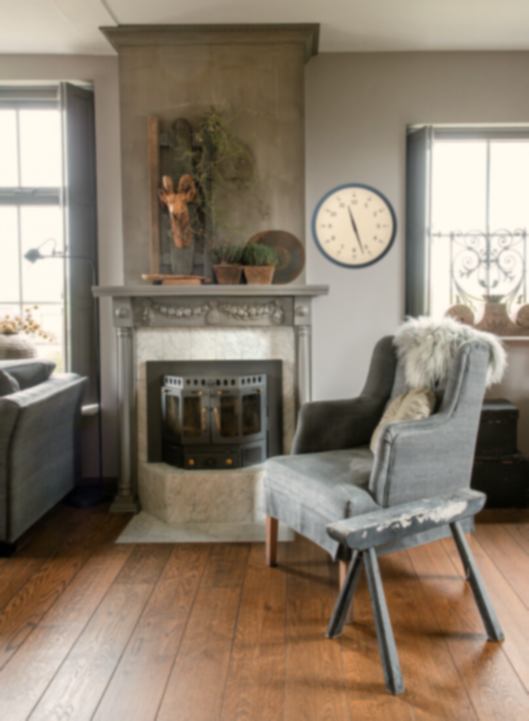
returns 11,27
